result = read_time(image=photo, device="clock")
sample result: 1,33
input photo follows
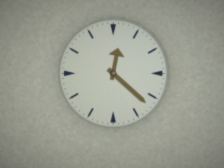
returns 12,22
